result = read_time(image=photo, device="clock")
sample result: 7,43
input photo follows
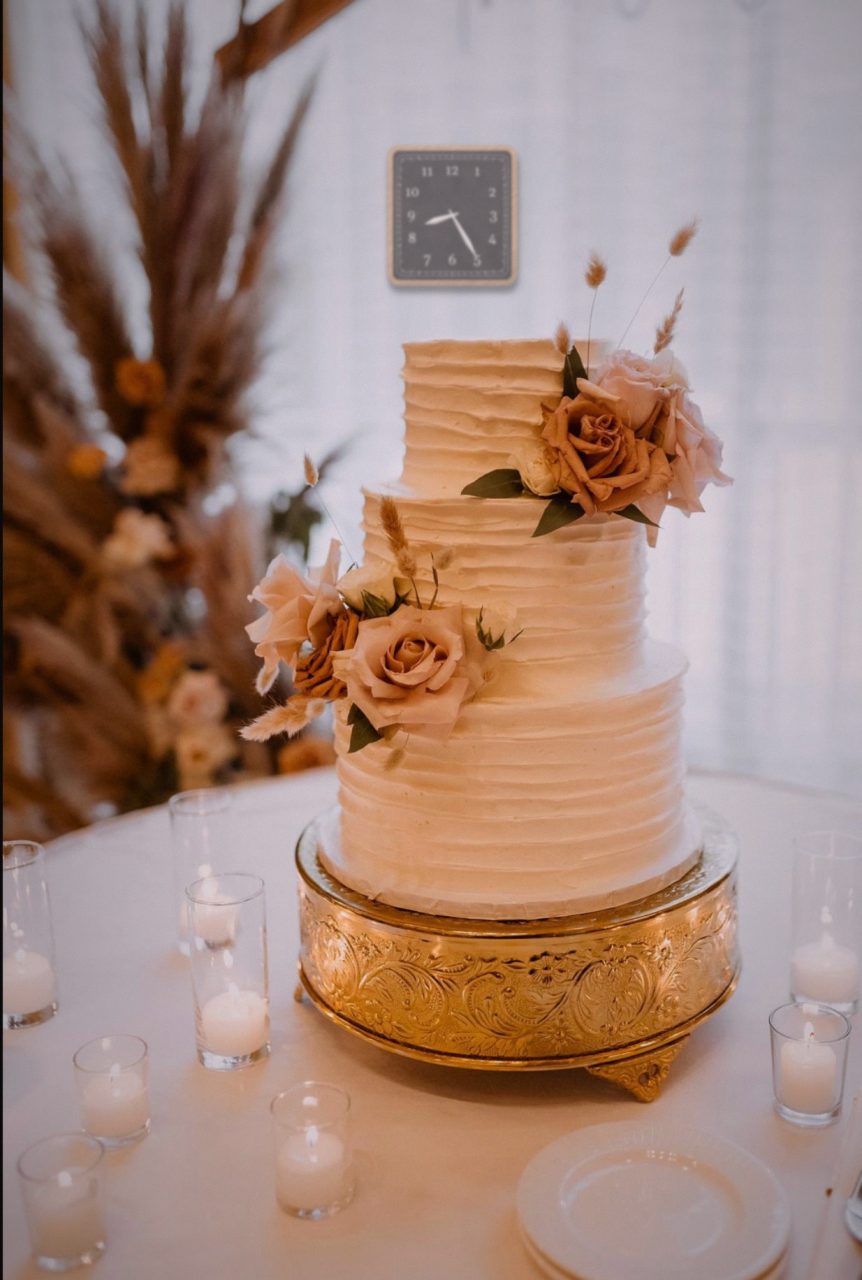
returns 8,25
